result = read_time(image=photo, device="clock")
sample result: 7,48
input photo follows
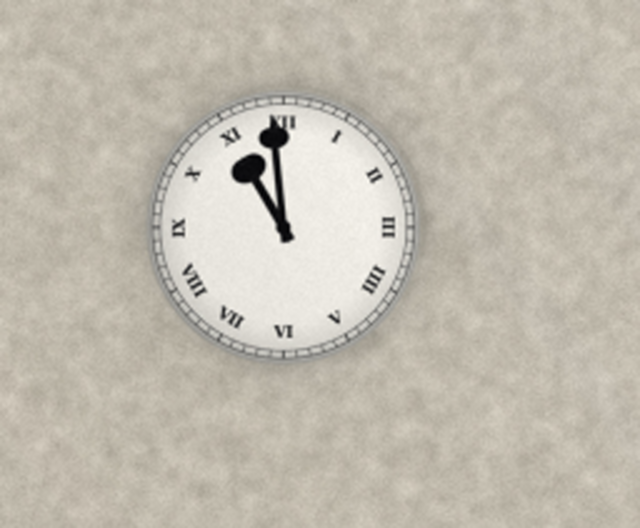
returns 10,59
